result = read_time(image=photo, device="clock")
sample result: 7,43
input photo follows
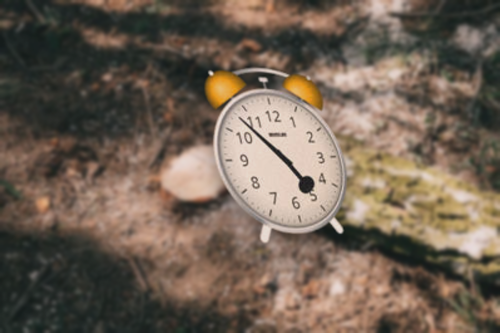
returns 4,53
